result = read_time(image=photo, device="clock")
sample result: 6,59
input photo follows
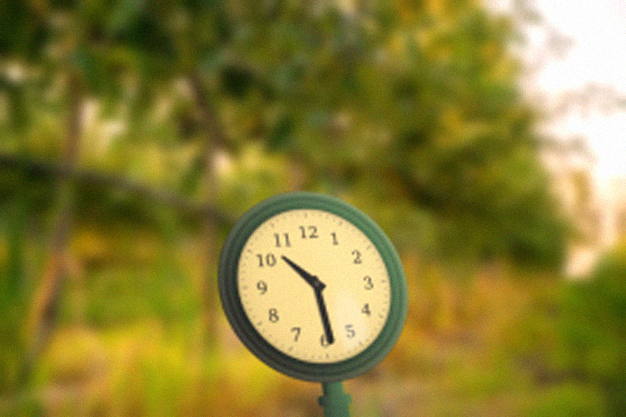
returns 10,29
